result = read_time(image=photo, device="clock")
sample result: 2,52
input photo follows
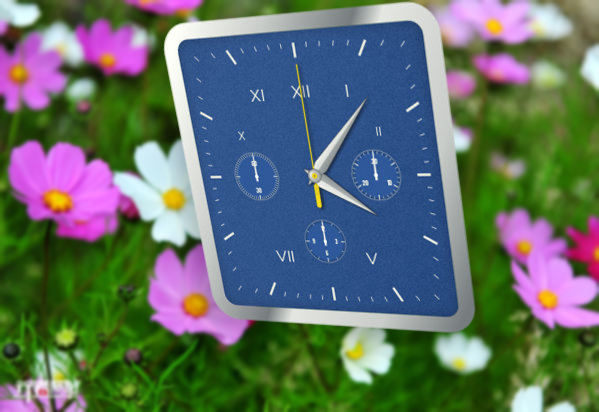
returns 4,07
